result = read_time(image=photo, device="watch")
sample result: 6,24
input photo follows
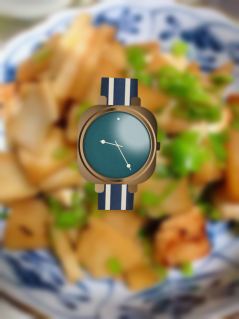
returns 9,25
